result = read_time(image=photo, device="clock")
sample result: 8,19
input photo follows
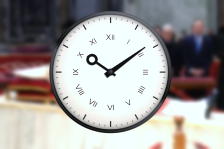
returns 10,09
